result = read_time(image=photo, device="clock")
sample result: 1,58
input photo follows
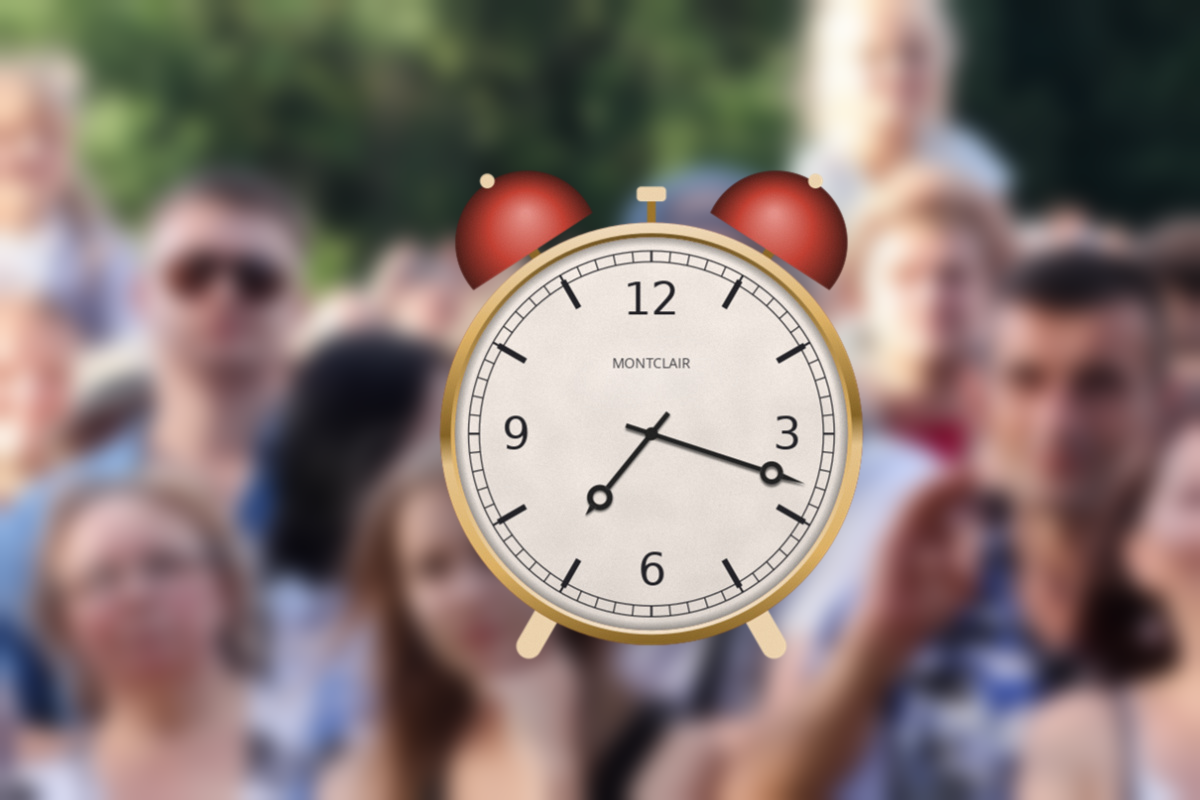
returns 7,18
